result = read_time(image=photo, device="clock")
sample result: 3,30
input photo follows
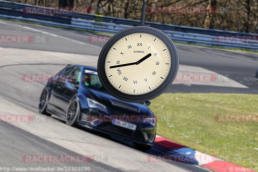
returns 1,43
